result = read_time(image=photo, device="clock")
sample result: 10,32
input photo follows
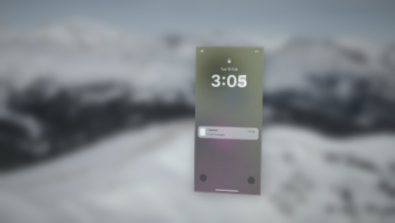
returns 3,05
